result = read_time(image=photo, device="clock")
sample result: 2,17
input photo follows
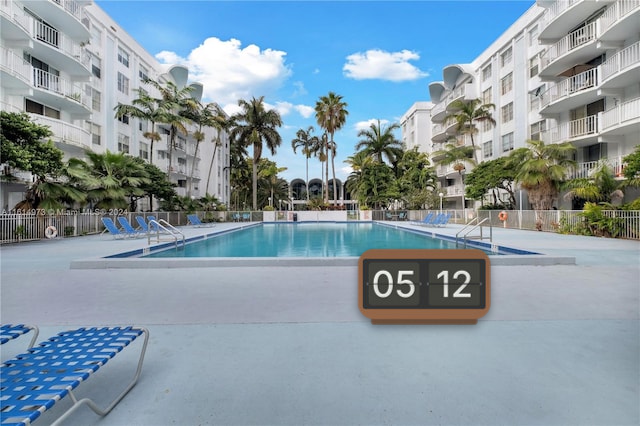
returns 5,12
